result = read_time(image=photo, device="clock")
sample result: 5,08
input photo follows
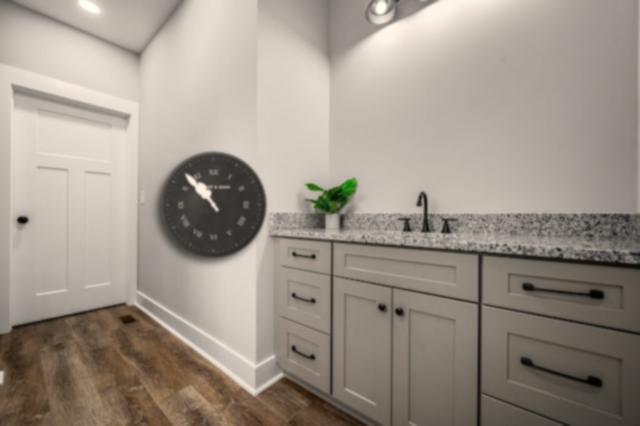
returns 10,53
